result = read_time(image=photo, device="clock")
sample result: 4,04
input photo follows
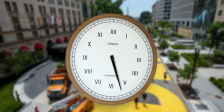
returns 5,27
